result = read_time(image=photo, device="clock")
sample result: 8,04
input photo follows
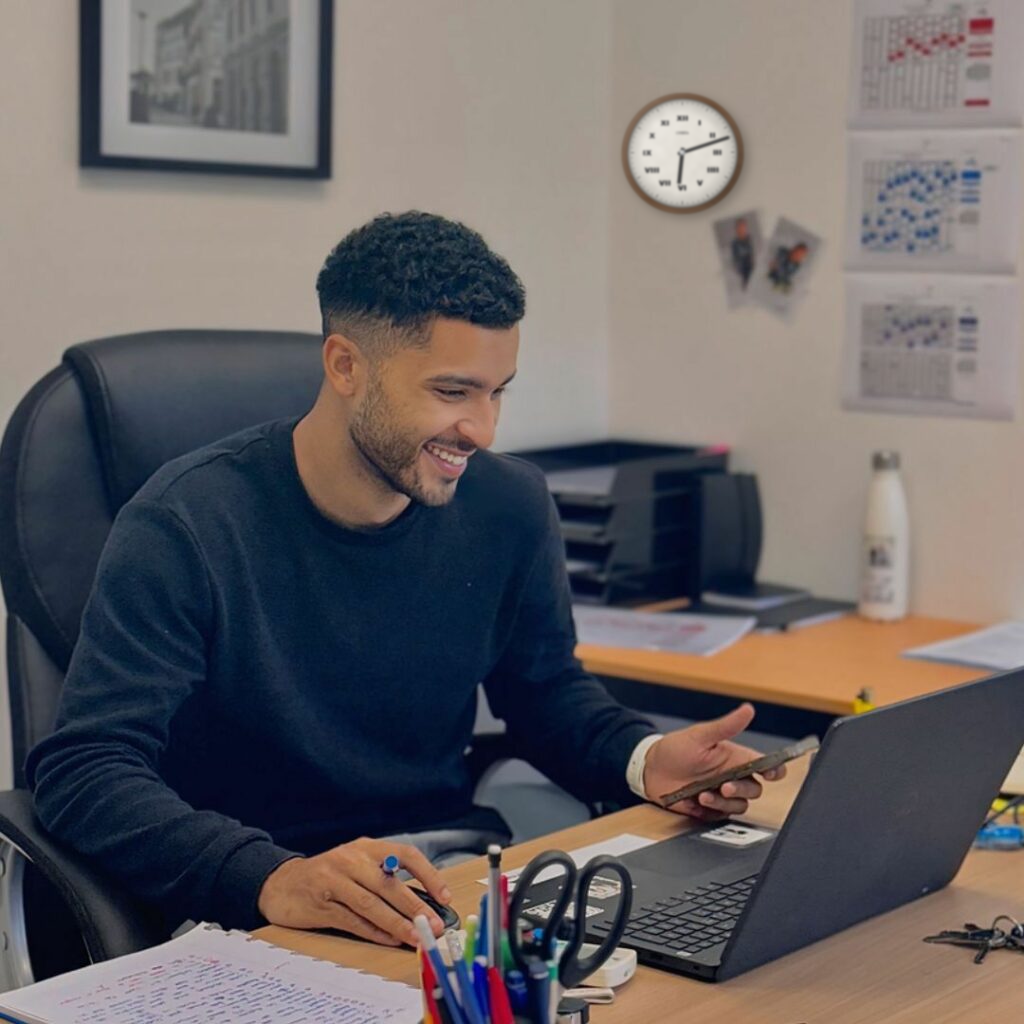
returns 6,12
